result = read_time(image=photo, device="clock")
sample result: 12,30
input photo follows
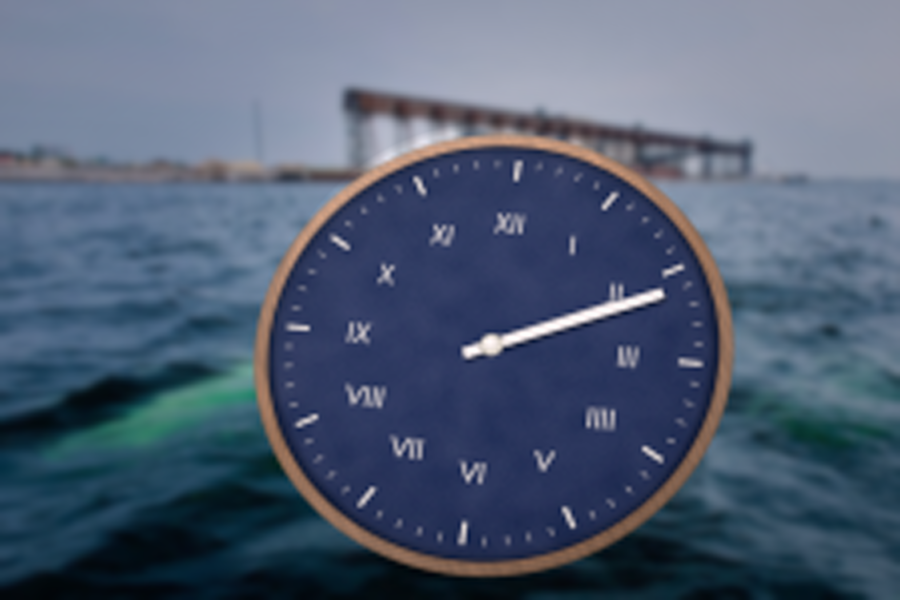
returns 2,11
